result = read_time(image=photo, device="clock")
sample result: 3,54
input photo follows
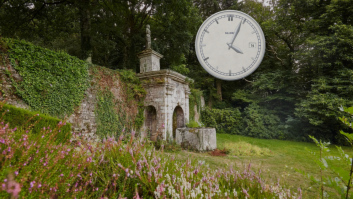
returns 4,04
